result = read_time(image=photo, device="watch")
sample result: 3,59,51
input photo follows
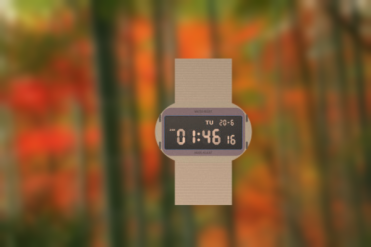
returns 1,46,16
